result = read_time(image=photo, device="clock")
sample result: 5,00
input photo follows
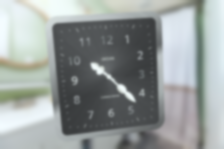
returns 10,23
